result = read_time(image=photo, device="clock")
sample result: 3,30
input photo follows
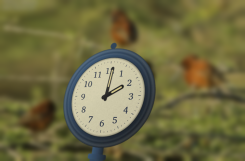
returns 2,01
